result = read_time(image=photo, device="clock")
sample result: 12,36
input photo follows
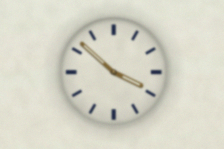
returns 3,52
